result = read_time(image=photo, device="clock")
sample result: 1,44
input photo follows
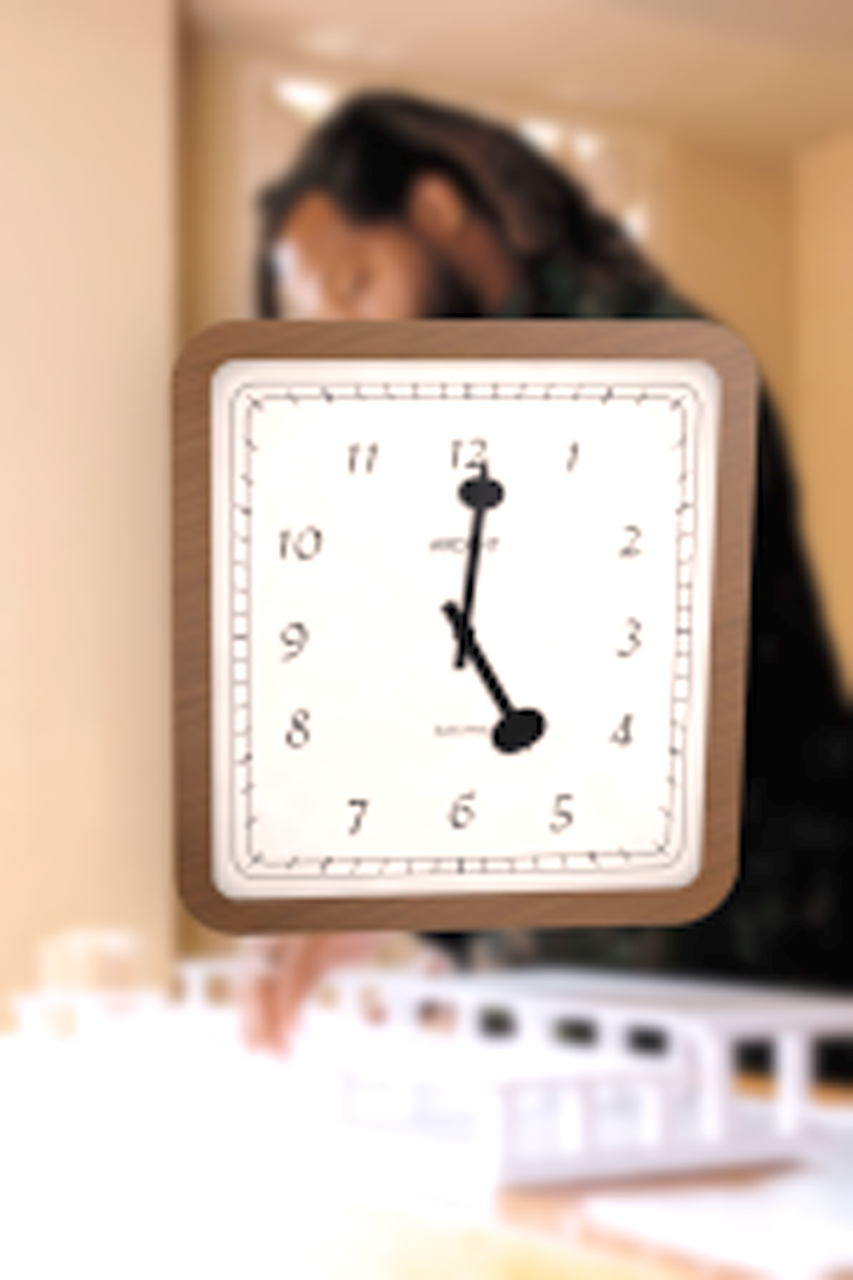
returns 5,01
